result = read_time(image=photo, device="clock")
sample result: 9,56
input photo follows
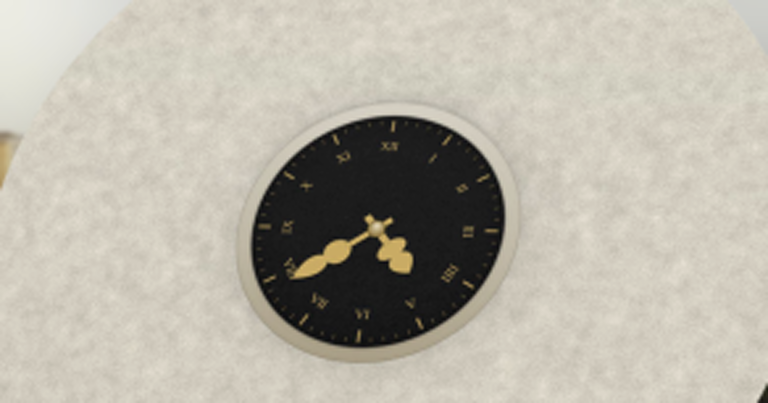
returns 4,39
